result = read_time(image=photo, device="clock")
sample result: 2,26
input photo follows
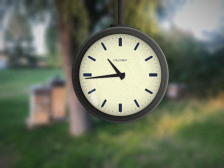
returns 10,44
